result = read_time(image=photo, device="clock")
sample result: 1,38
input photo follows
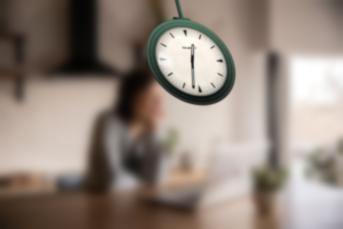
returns 12,32
